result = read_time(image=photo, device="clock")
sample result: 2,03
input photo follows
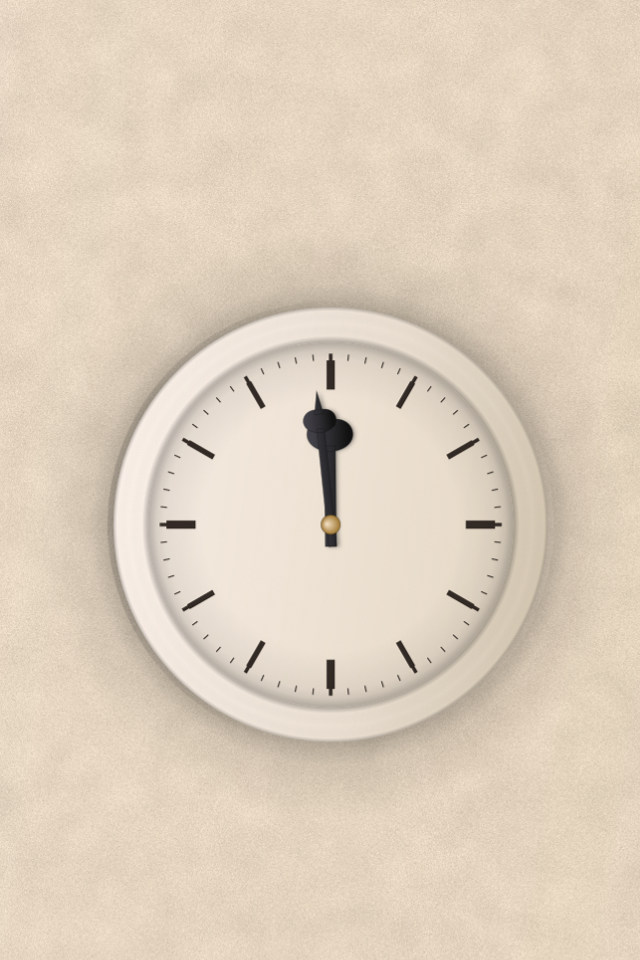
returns 11,59
